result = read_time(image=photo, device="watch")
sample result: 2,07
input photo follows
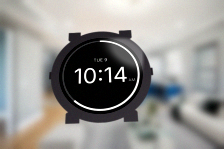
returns 10,14
